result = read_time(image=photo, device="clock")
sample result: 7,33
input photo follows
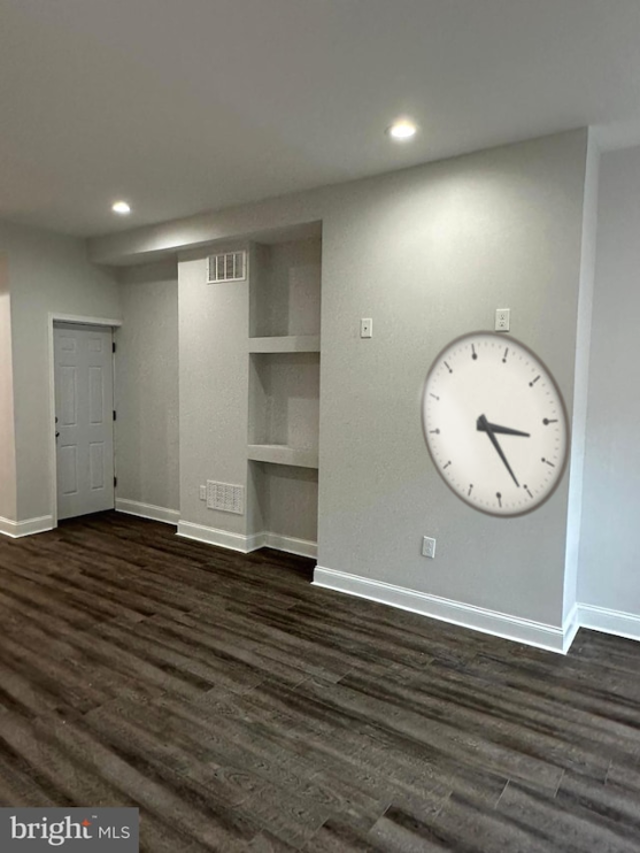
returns 3,26
